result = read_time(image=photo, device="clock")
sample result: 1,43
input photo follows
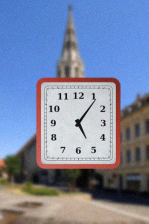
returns 5,06
